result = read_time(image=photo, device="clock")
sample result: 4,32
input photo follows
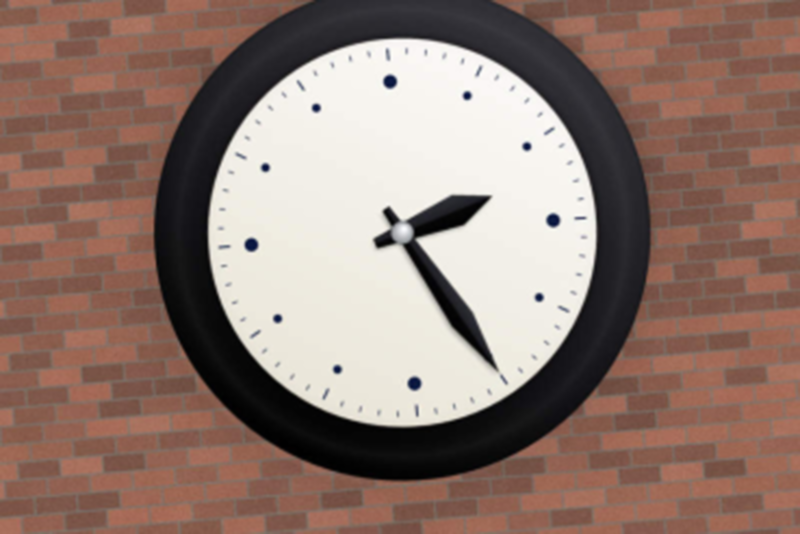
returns 2,25
